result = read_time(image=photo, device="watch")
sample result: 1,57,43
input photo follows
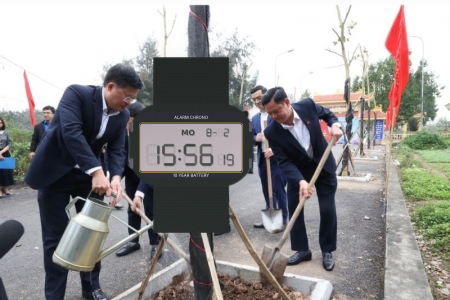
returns 15,56,19
